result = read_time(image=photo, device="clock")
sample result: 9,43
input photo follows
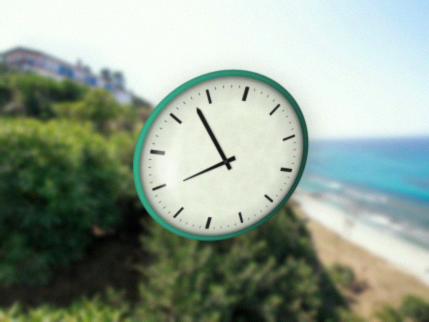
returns 7,53
